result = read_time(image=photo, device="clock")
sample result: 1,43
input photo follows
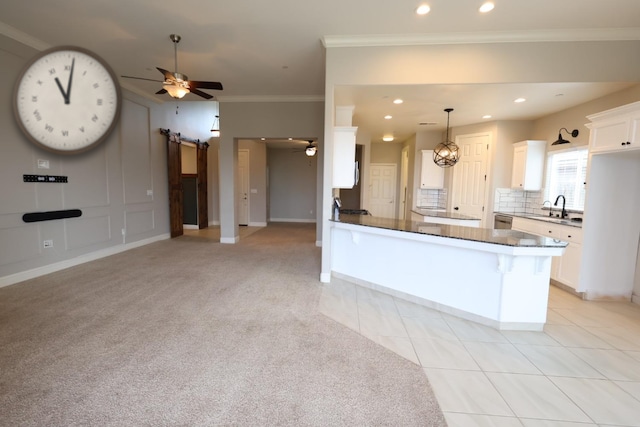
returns 11,01
